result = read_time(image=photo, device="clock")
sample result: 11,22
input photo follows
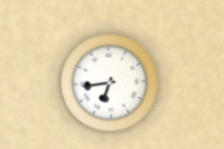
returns 6,44
